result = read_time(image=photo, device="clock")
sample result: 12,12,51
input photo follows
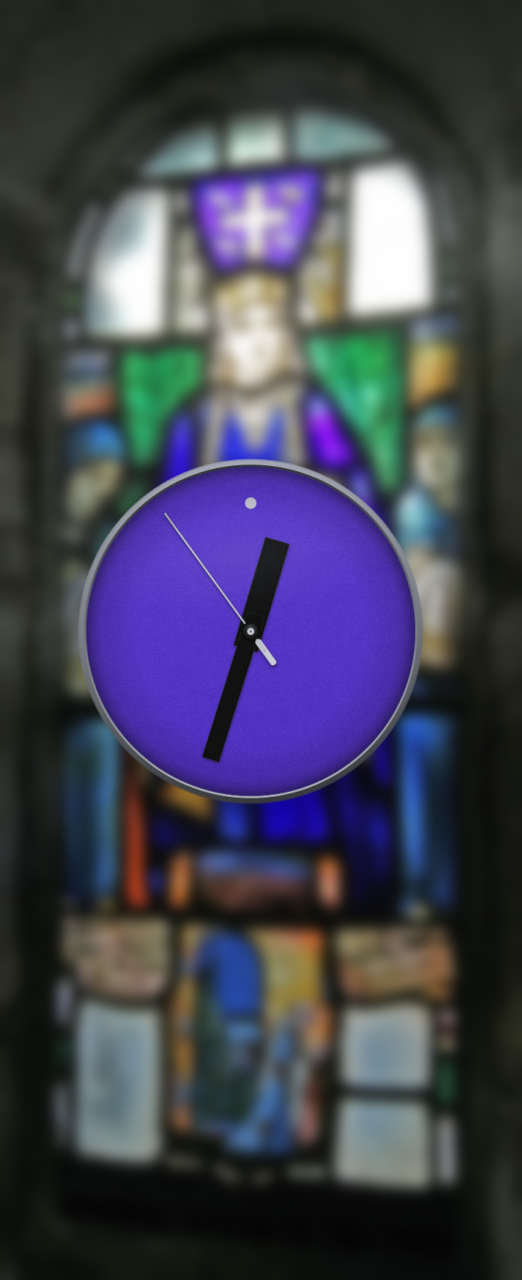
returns 12,32,54
